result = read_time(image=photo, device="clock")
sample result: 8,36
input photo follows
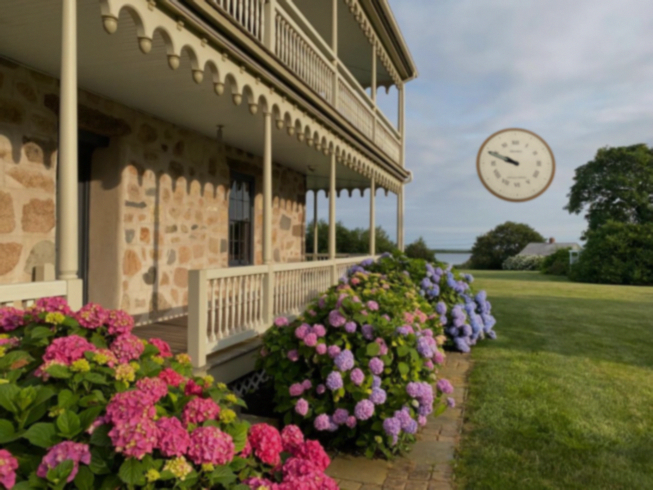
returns 9,49
